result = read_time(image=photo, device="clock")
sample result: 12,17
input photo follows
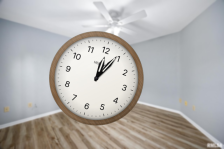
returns 12,04
